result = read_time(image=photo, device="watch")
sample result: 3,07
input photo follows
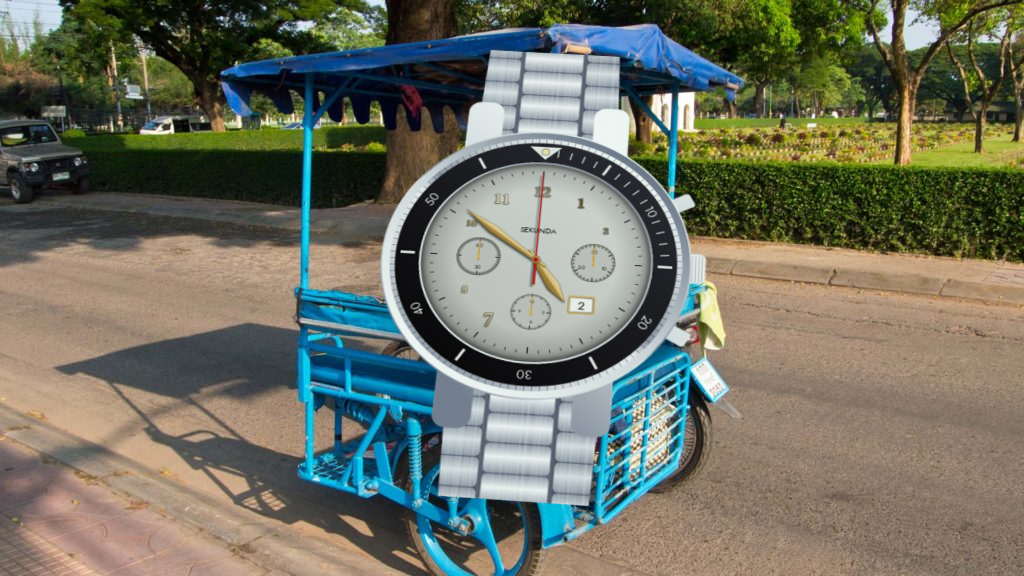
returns 4,51
